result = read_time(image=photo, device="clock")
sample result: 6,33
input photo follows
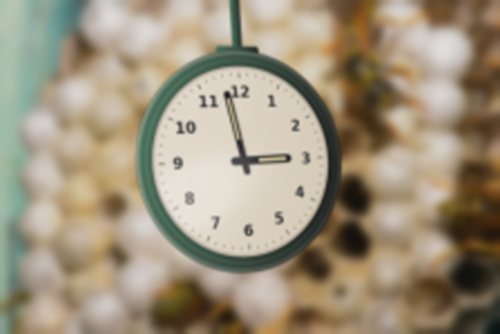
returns 2,58
